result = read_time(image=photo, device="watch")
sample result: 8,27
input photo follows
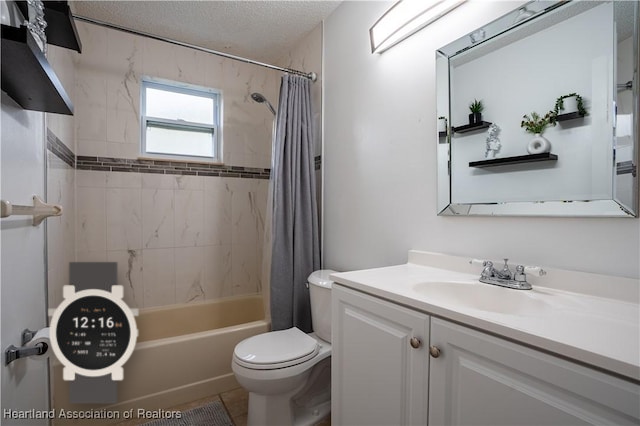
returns 12,16
